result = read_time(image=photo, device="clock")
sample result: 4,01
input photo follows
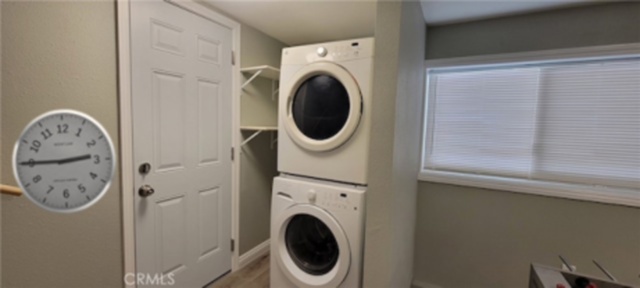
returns 2,45
